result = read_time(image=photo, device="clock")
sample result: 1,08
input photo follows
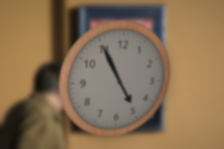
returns 4,55
